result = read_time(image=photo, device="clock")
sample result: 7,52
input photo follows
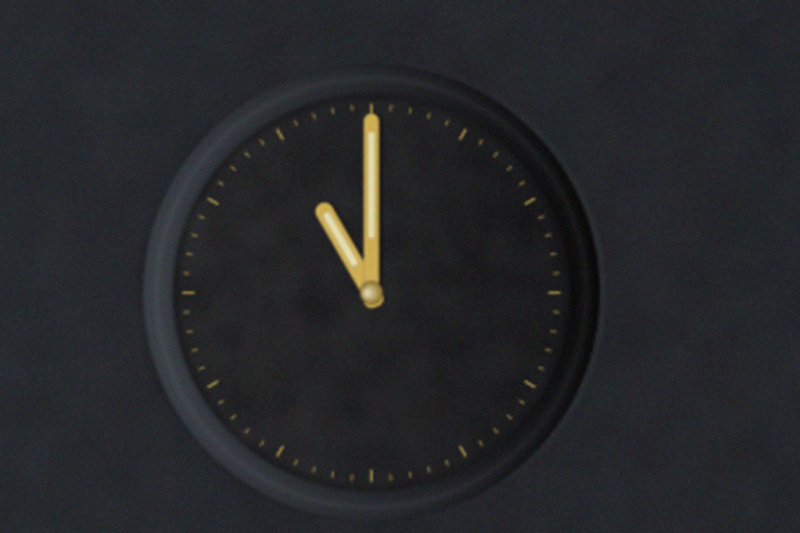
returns 11,00
